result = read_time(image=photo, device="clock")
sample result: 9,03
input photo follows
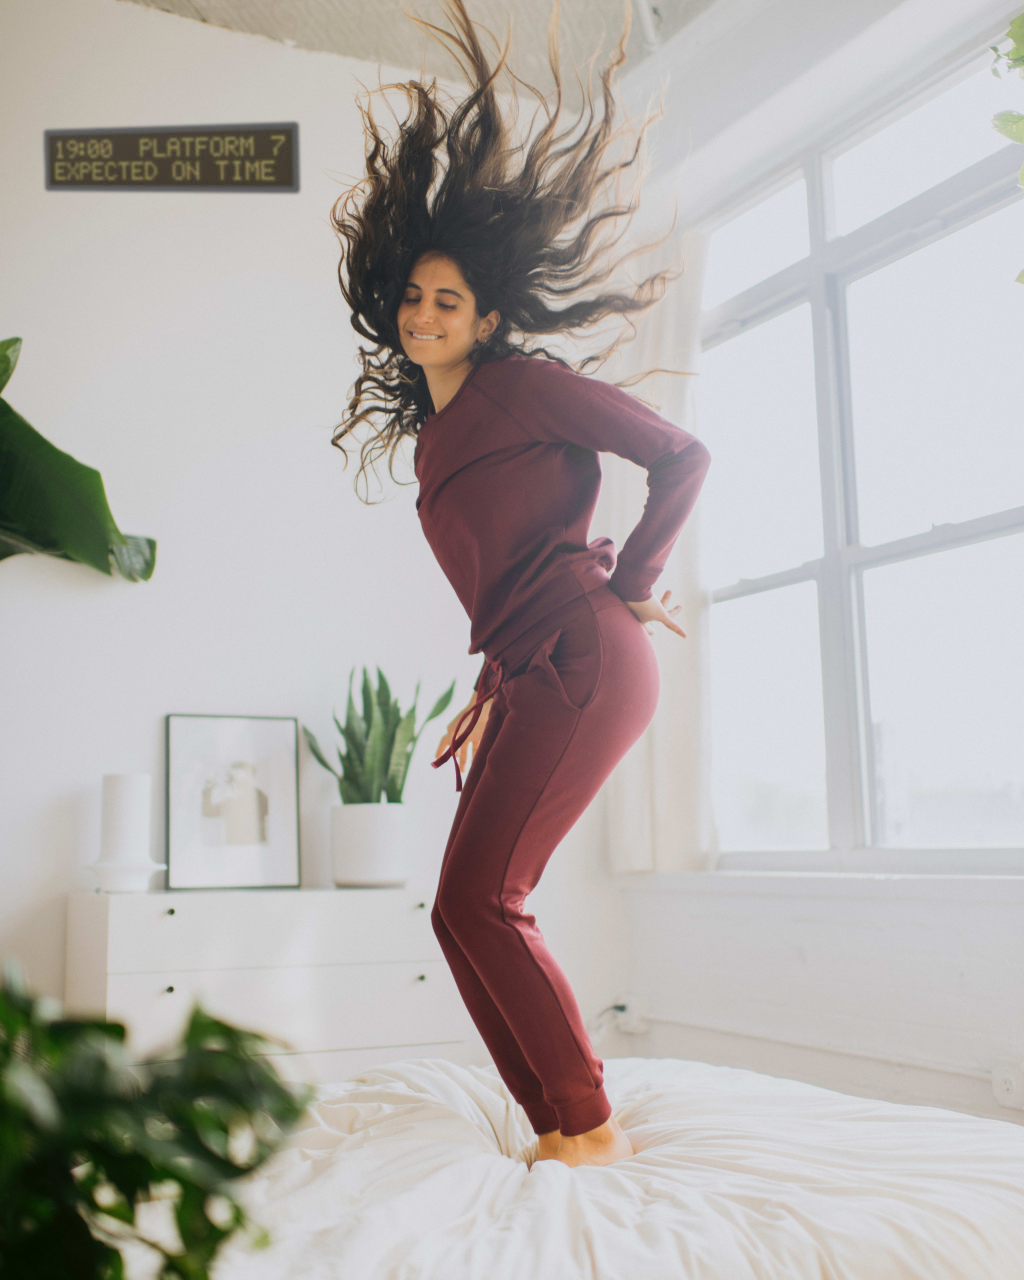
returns 19,00
